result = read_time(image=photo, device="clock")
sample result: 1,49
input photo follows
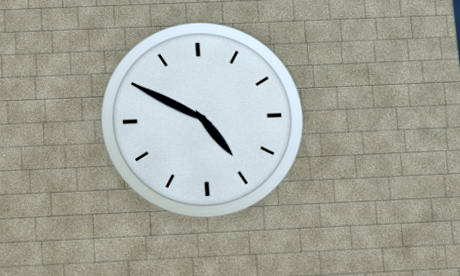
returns 4,50
